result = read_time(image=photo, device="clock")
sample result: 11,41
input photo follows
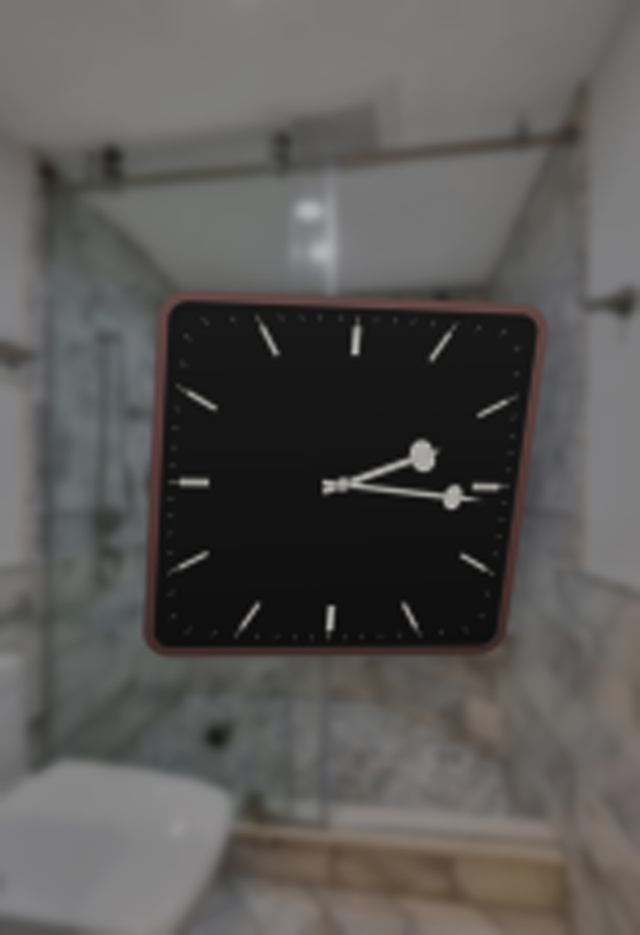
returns 2,16
